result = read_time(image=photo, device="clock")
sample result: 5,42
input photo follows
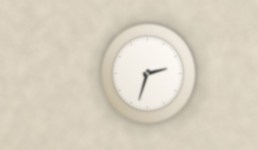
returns 2,33
